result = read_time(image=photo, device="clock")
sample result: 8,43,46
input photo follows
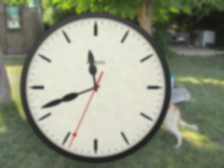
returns 11,41,34
